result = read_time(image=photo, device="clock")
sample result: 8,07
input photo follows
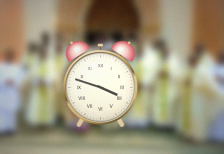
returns 3,48
